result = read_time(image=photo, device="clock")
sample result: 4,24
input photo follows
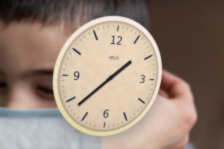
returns 1,38
